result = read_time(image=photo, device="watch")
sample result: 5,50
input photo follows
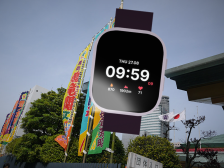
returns 9,59
